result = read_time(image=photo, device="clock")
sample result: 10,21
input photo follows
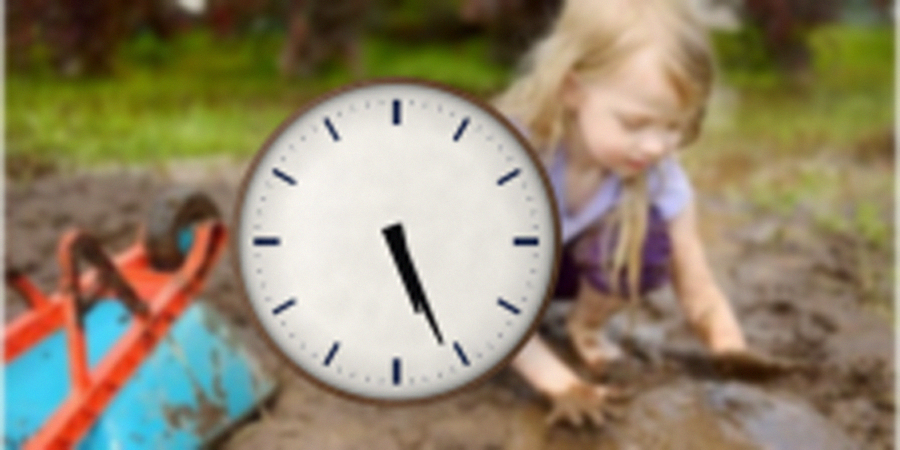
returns 5,26
